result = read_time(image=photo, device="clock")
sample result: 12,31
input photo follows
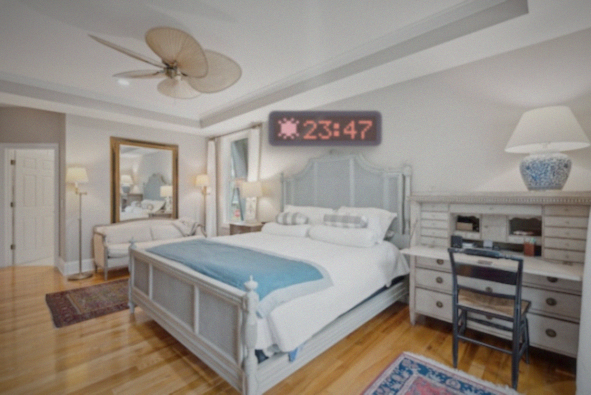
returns 23,47
